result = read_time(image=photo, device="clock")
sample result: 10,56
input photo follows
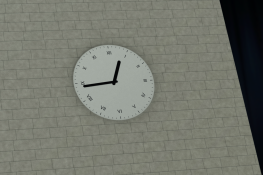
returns 12,44
